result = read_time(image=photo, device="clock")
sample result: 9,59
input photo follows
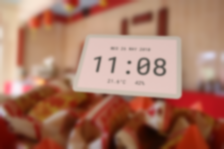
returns 11,08
